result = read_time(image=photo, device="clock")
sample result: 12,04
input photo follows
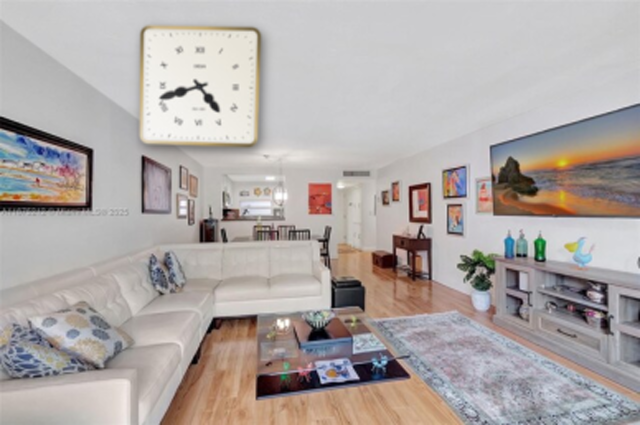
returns 4,42
